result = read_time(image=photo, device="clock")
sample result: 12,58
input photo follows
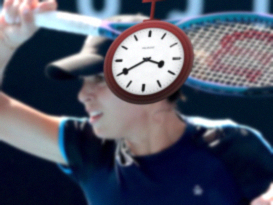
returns 3,40
